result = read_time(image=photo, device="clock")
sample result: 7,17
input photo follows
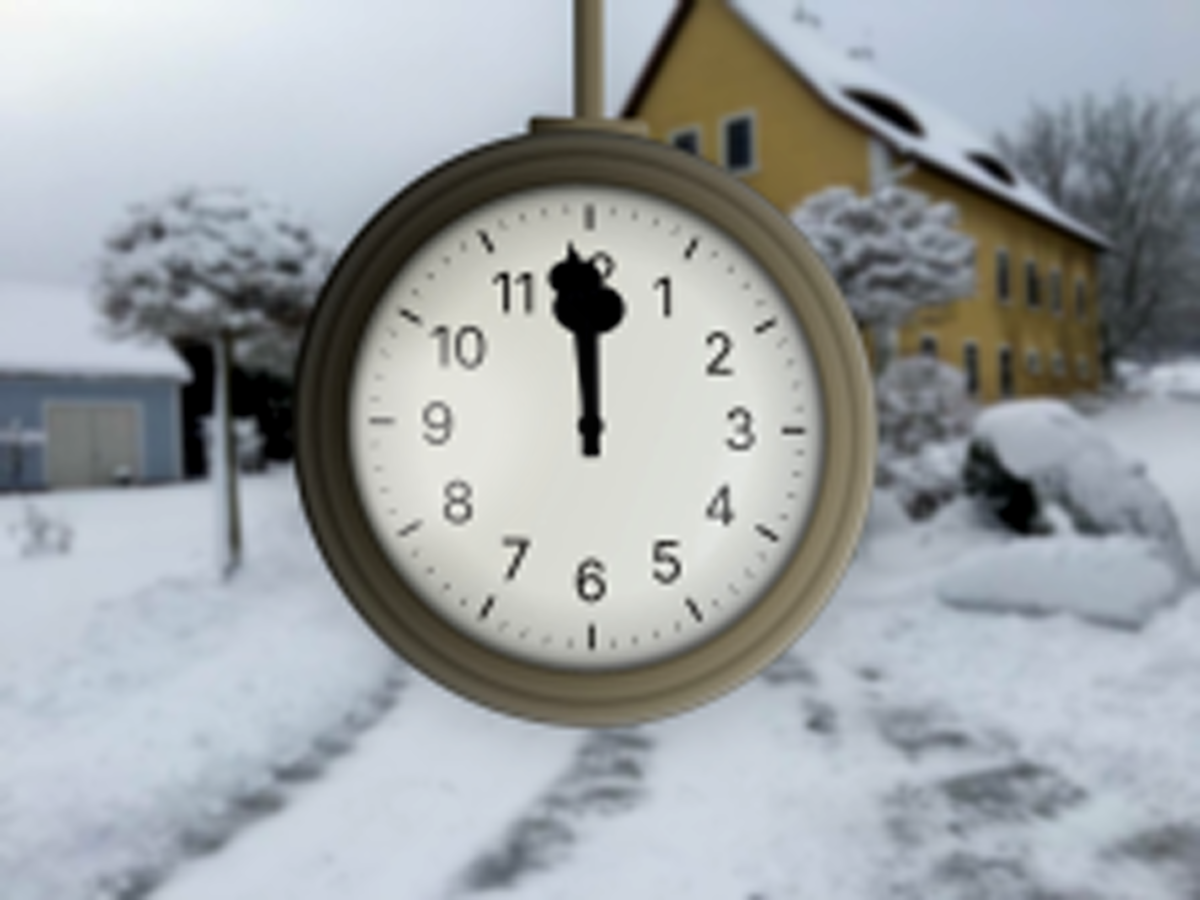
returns 11,59
